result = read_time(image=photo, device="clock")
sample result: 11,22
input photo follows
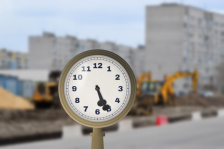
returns 5,26
